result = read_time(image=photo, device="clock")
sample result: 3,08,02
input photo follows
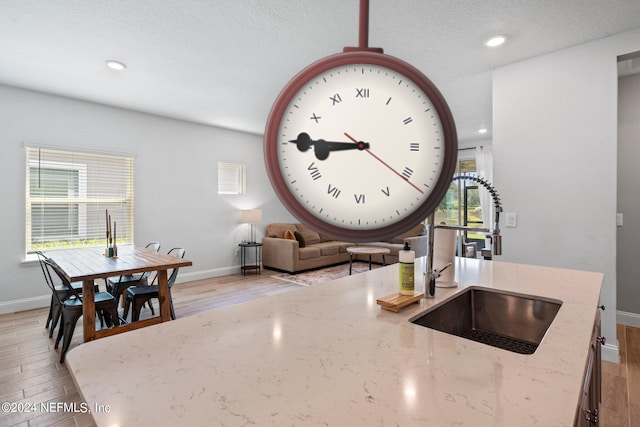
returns 8,45,21
